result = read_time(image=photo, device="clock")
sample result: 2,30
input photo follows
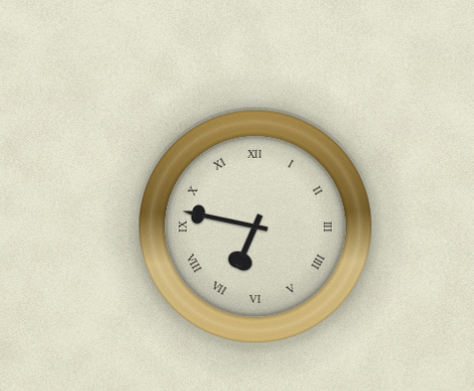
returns 6,47
